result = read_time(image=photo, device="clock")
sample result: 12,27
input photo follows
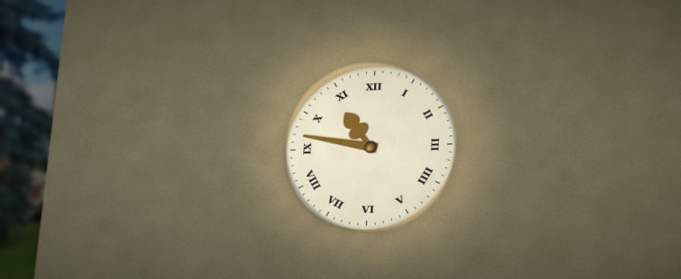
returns 10,47
